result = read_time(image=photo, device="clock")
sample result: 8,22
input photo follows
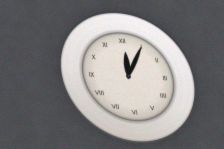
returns 12,05
